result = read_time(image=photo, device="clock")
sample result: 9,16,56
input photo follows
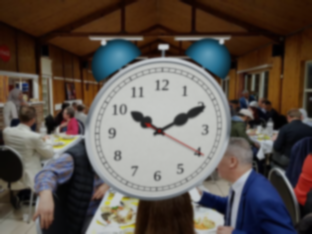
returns 10,10,20
